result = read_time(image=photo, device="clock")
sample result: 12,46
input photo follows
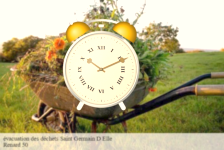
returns 10,11
